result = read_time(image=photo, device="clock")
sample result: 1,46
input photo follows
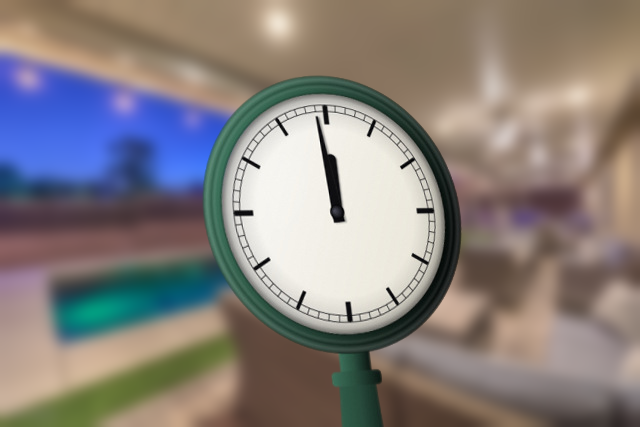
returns 11,59
